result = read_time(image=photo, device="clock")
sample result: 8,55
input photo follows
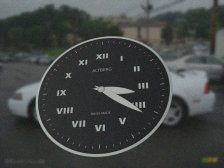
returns 3,21
